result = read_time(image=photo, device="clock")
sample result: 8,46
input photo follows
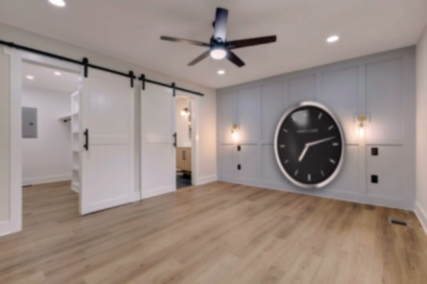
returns 7,13
